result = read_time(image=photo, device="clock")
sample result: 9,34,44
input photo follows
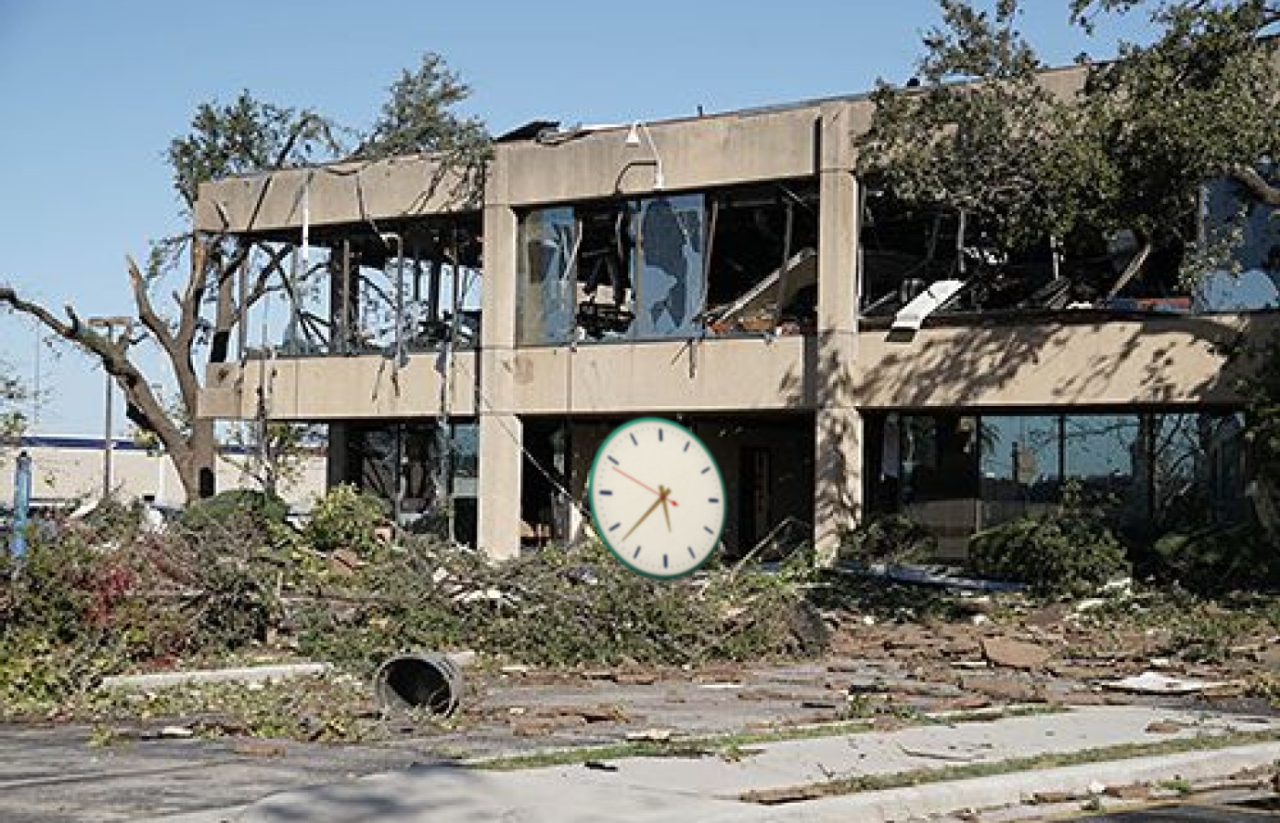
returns 5,37,49
